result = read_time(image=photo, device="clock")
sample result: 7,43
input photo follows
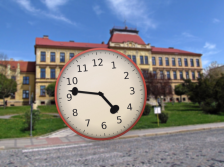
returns 4,47
